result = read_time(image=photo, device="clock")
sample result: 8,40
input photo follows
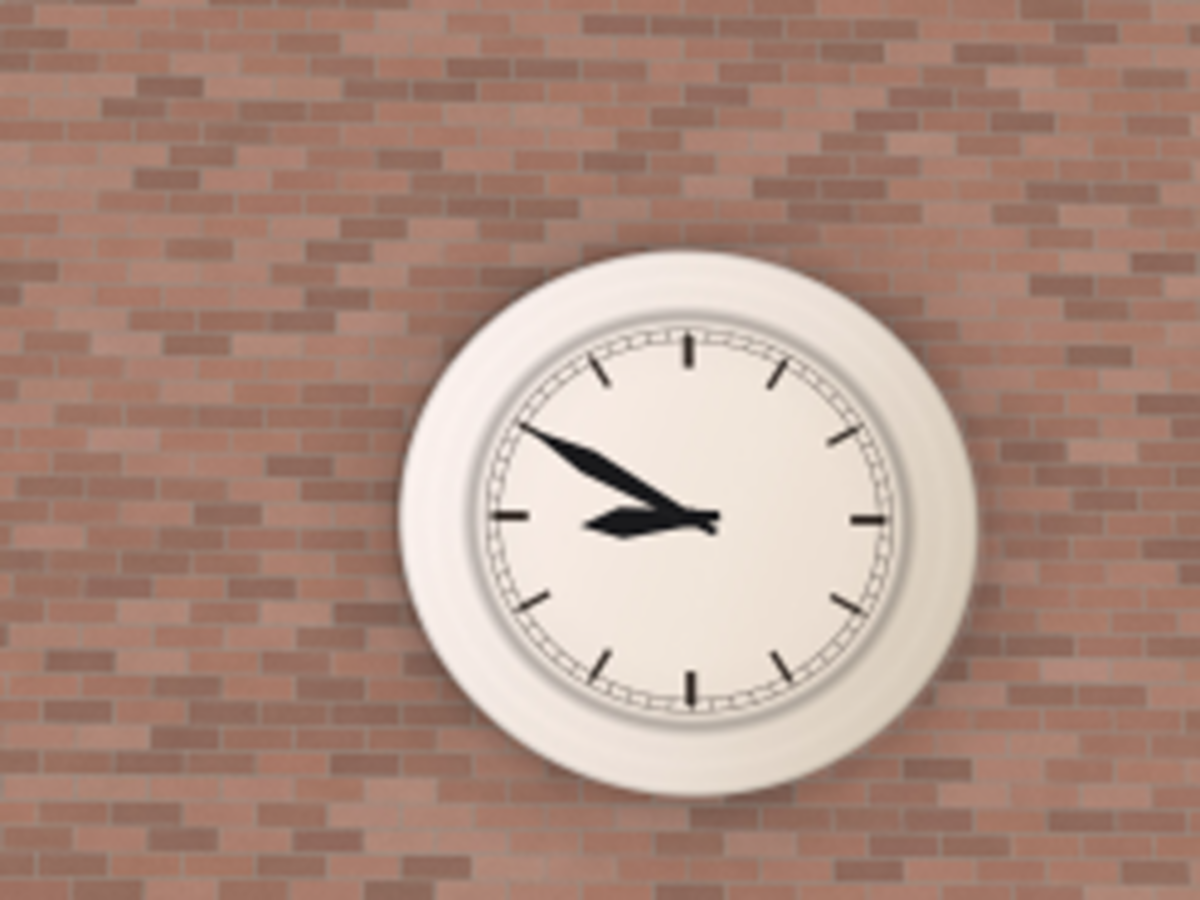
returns 8,50
